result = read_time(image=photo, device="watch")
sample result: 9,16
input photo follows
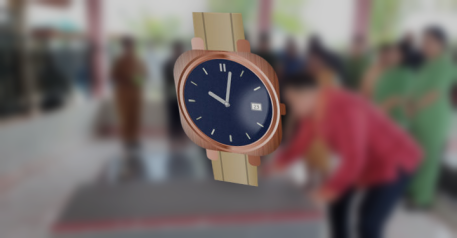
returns 10,02
